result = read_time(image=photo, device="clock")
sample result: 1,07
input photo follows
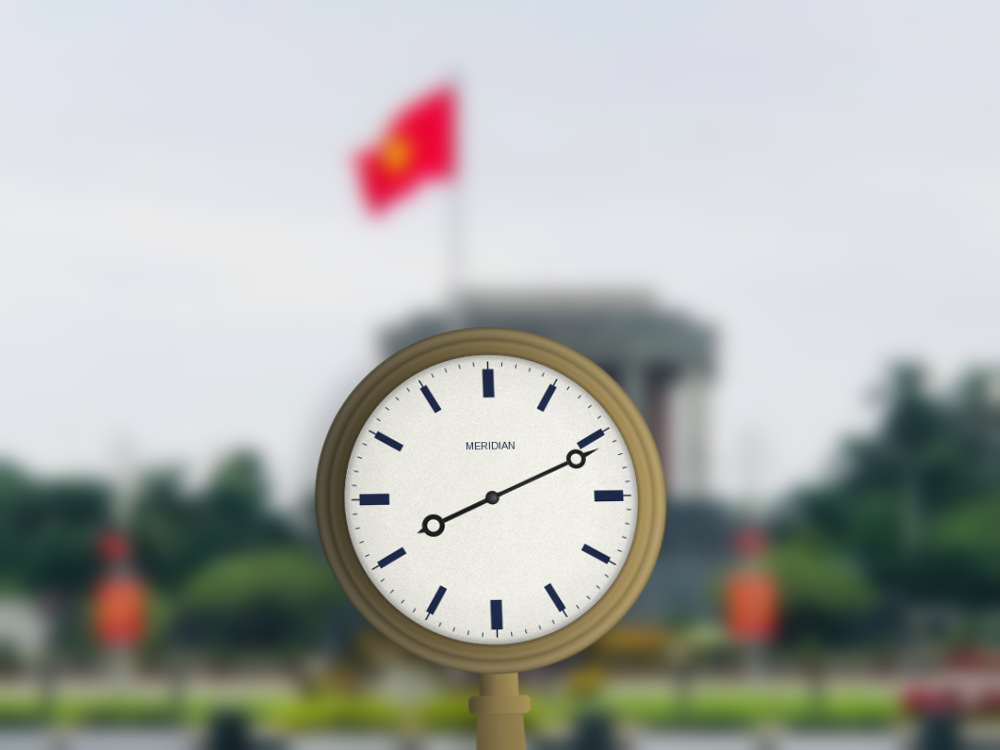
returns 8,11
